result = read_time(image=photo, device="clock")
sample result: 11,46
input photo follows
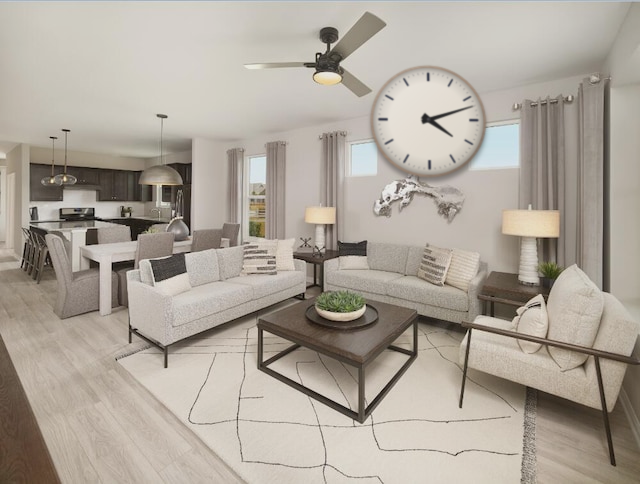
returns 4,12
